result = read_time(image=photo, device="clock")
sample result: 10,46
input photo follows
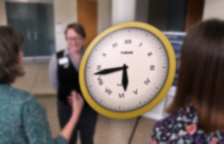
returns 5,43
